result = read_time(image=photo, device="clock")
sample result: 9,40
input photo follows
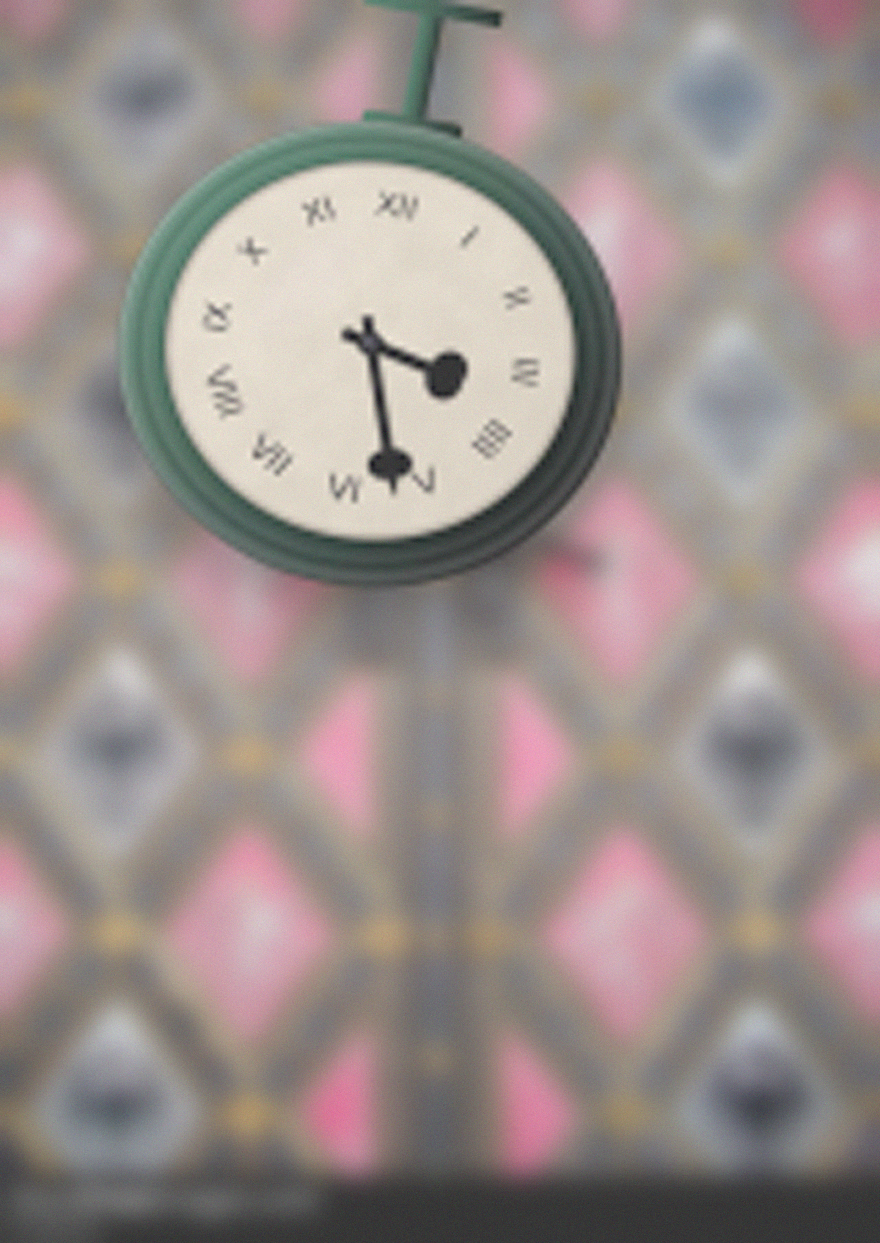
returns 3,27
